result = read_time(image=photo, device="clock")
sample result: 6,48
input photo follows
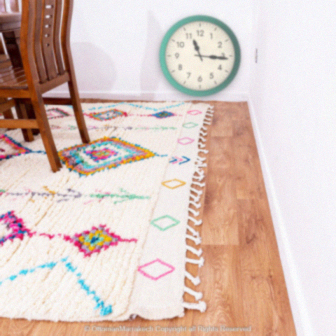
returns 11,16
